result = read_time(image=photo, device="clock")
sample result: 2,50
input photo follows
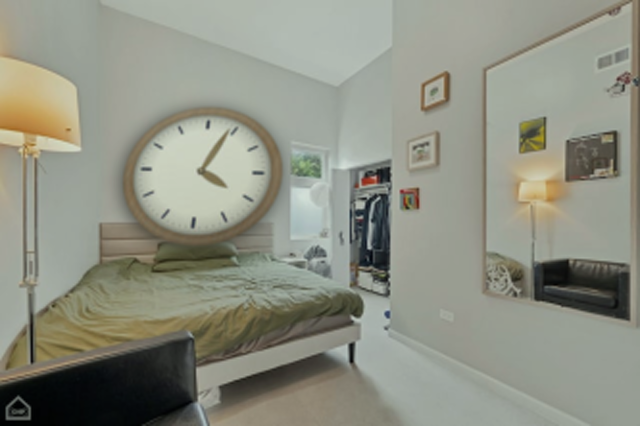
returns 4,04
